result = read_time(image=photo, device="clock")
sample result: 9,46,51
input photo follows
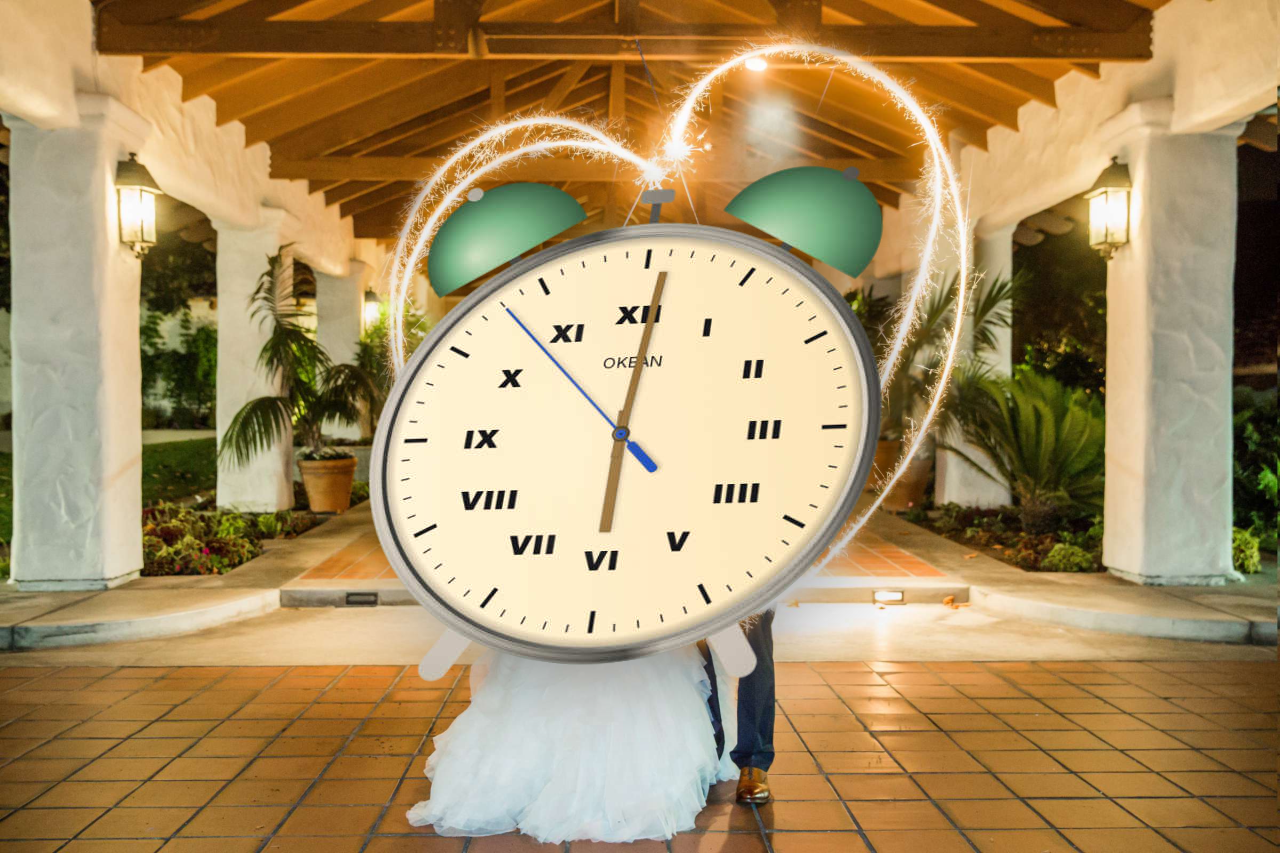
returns 6,00,53
